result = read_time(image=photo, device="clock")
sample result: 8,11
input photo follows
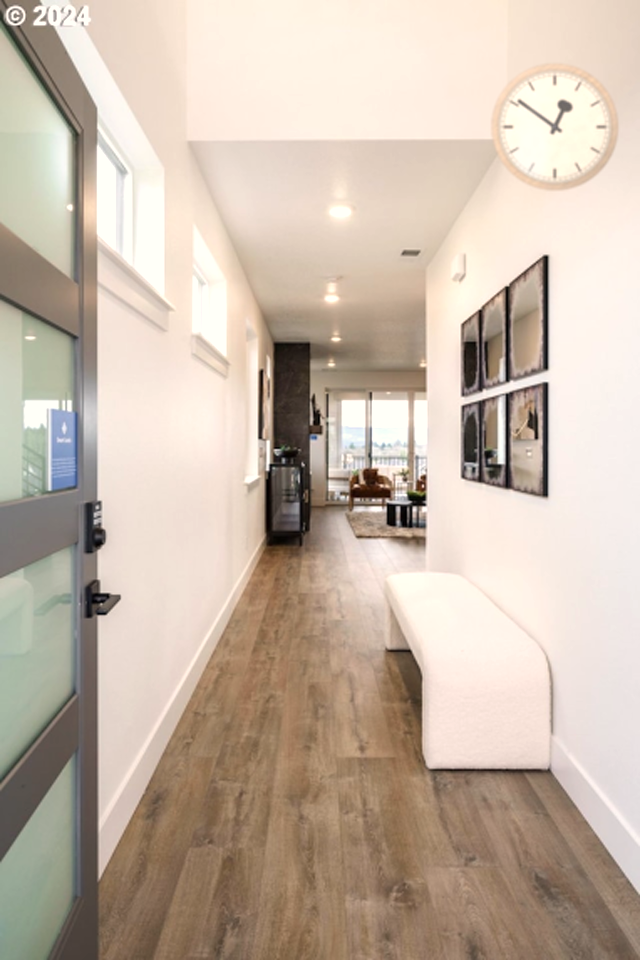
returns 12,51
